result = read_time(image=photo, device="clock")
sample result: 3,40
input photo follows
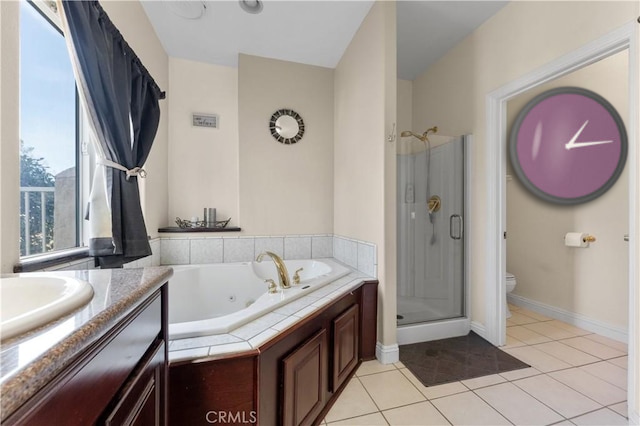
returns 1,14
